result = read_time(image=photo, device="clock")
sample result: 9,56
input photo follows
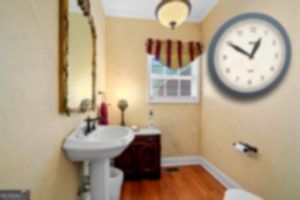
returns 12,50
